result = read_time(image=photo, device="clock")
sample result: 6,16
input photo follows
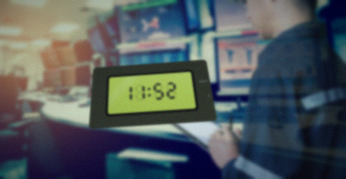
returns 11,52
